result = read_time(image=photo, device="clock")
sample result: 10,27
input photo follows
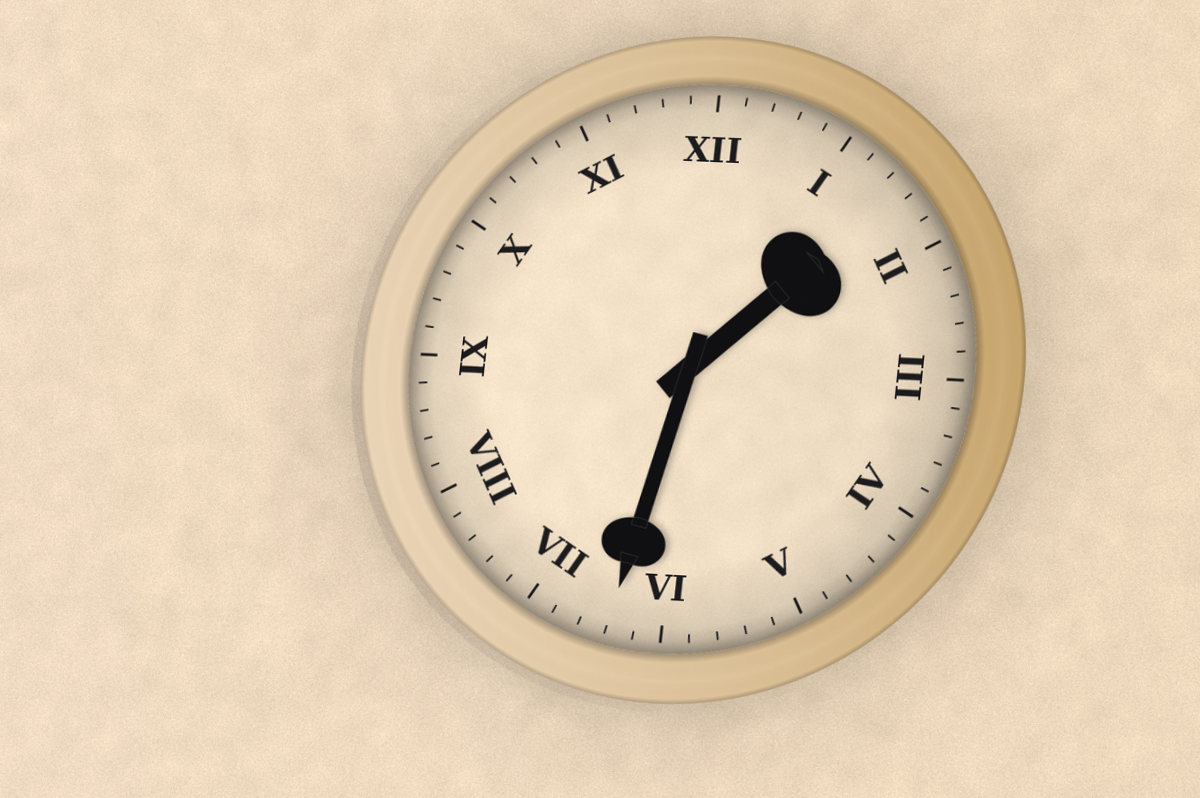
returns 1,32
